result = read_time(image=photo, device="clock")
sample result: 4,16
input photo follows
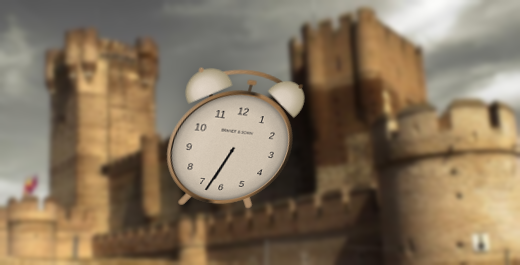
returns 6,33
